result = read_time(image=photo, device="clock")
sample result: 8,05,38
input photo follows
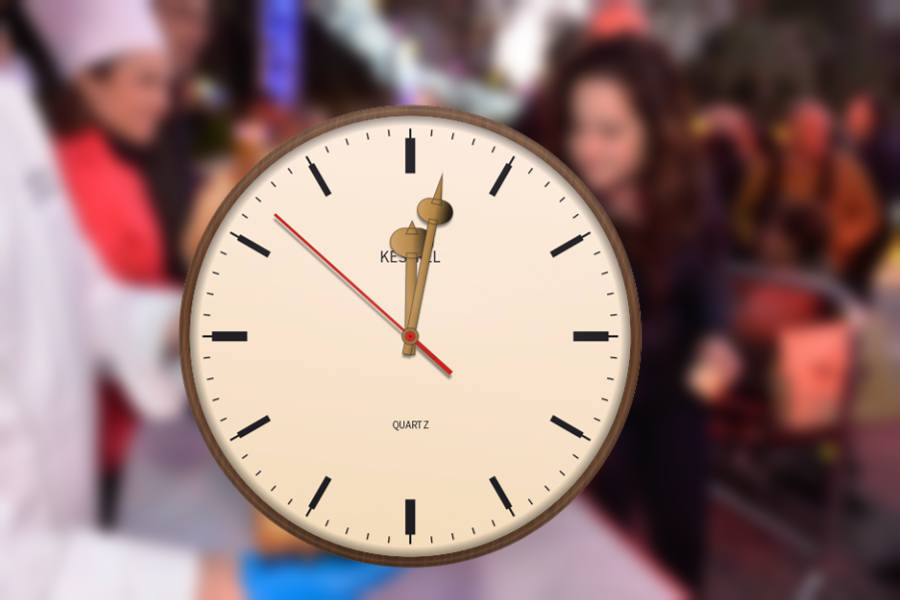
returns 12,01,52
